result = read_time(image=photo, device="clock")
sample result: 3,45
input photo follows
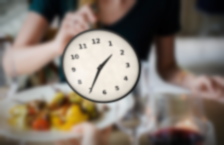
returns 1,35
